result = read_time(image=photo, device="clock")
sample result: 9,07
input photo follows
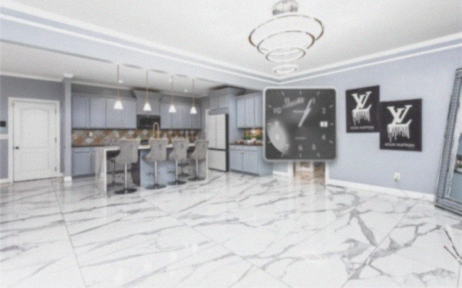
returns 1,04
